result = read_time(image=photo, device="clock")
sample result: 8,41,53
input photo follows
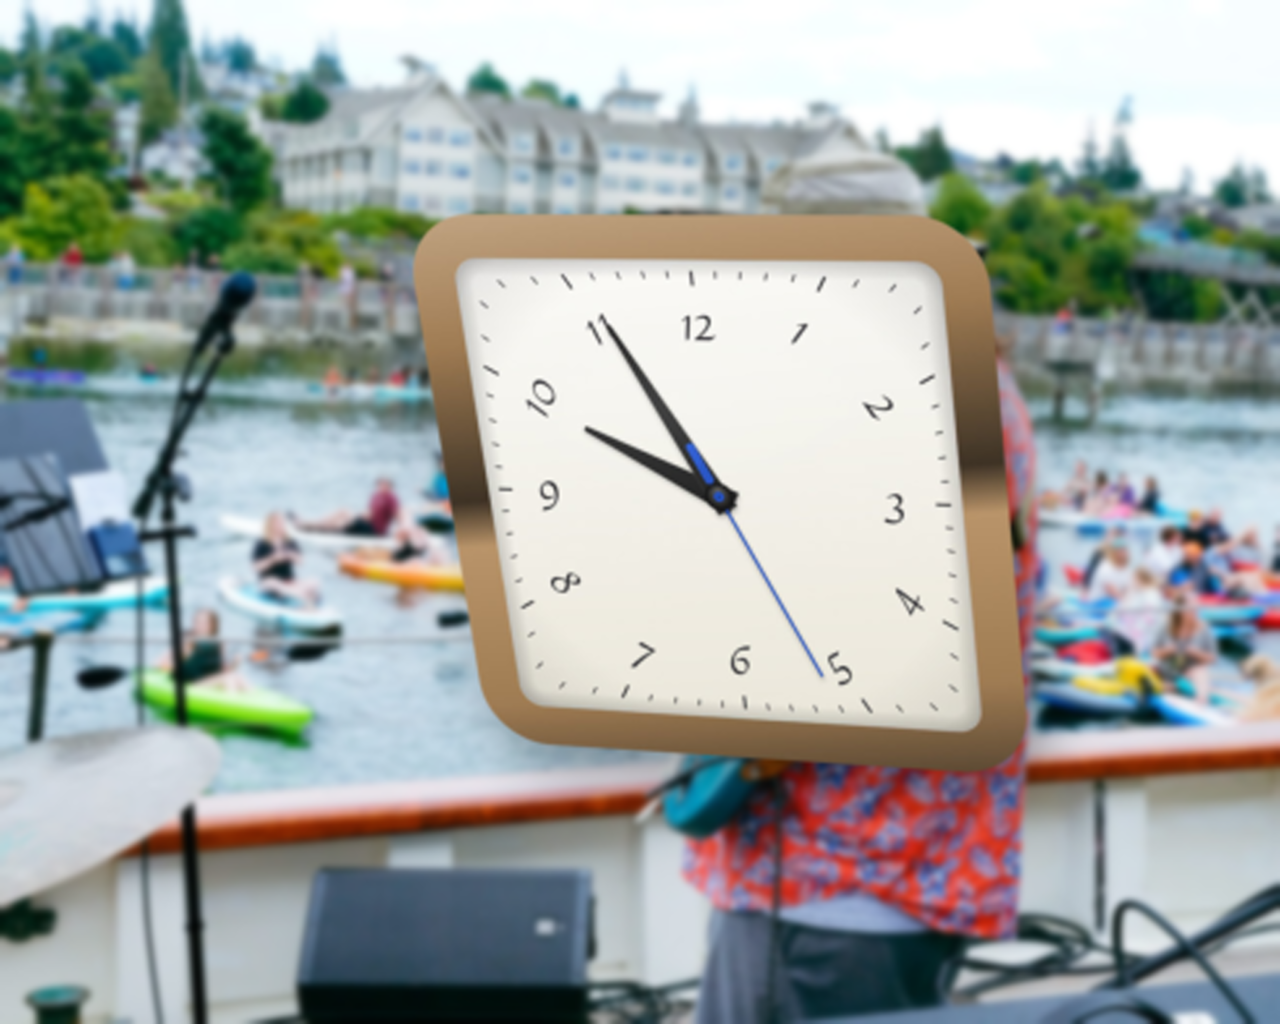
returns 9,55,26
